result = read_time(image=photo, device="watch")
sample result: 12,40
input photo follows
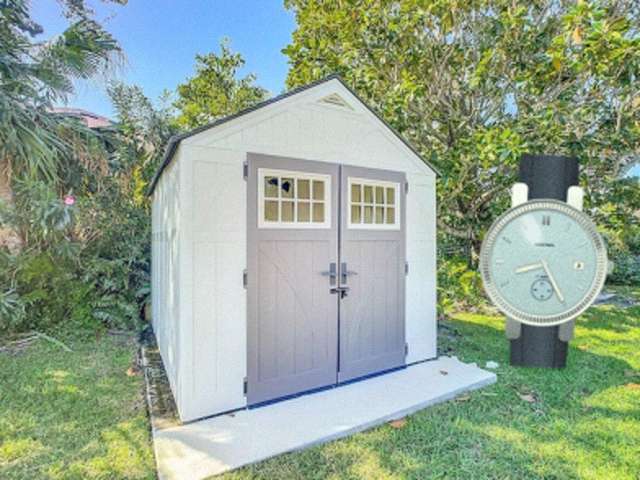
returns 8,25
